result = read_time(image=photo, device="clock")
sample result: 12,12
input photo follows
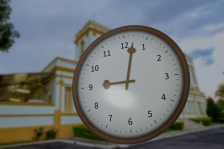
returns 9,02
